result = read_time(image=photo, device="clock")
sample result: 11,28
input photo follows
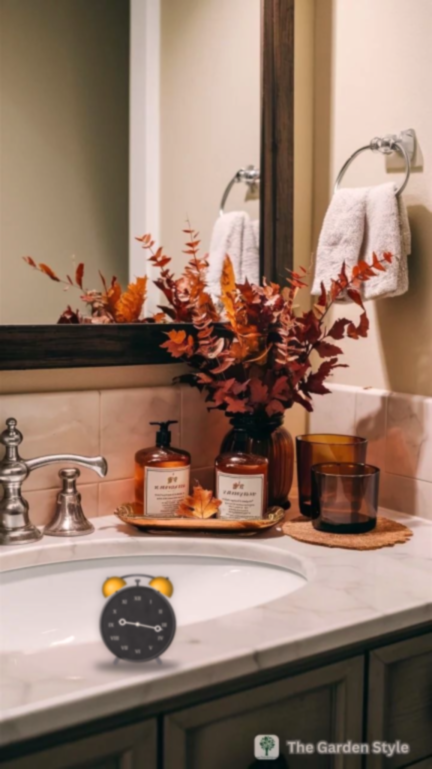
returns 9,17
